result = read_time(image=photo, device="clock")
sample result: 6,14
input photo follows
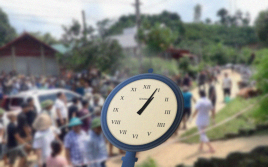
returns 1,04
